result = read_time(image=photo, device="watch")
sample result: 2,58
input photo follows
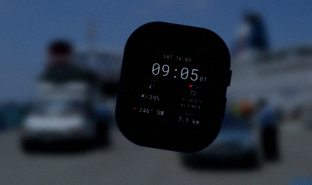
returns 9,05
